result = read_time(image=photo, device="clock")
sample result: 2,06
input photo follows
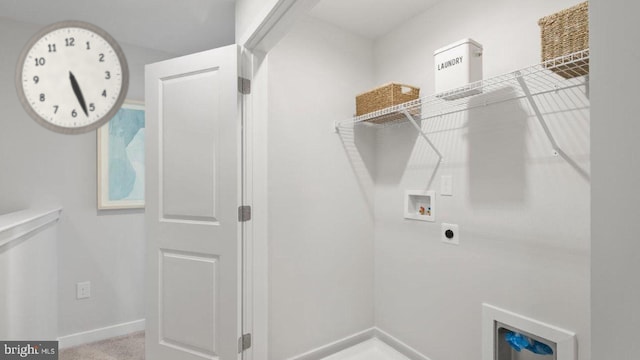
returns 5,27
